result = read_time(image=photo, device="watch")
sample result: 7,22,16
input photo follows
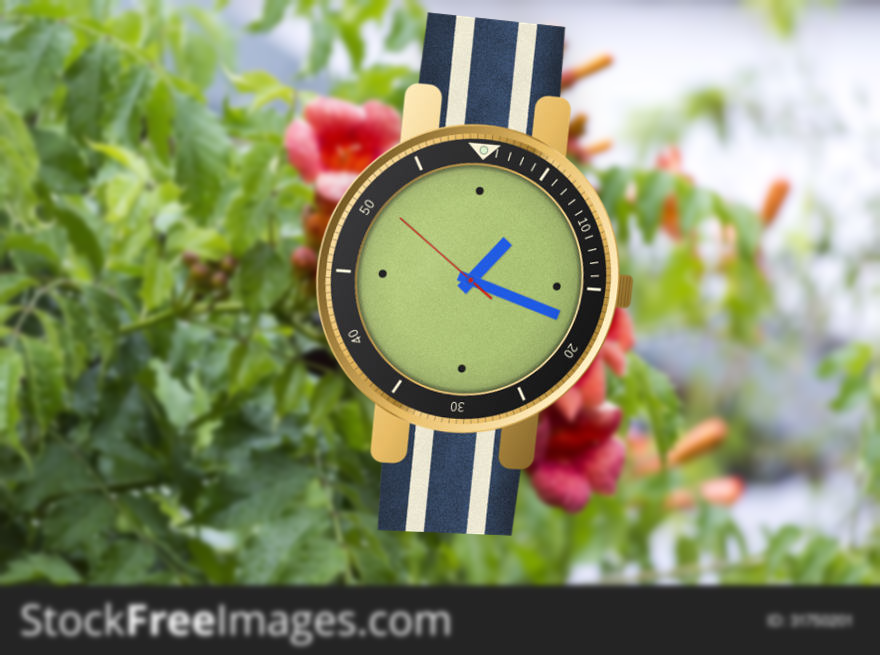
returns 1,17,51
